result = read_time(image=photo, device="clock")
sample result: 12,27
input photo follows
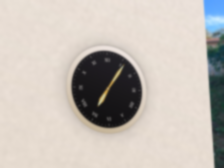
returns 7,06
